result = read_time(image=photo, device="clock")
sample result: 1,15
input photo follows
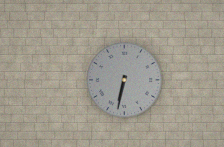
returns 6,32
